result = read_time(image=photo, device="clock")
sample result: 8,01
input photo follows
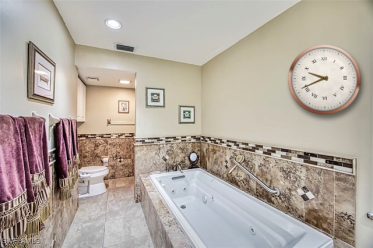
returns 9,41
